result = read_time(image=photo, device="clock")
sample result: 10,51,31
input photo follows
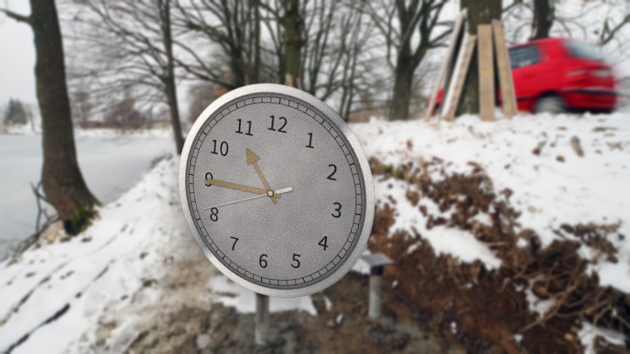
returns 10,44,41
